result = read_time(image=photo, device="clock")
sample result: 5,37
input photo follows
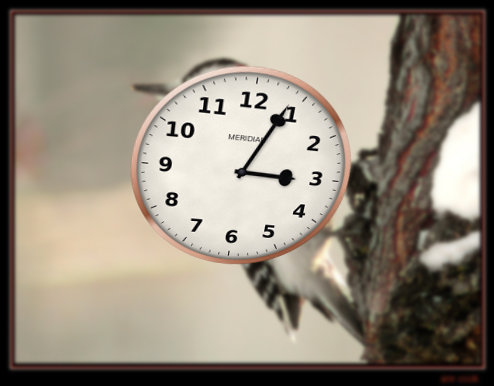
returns 3,04
